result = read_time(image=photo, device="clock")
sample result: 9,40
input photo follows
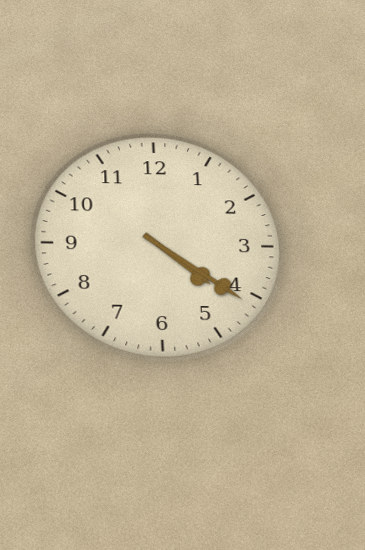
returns 4,21
